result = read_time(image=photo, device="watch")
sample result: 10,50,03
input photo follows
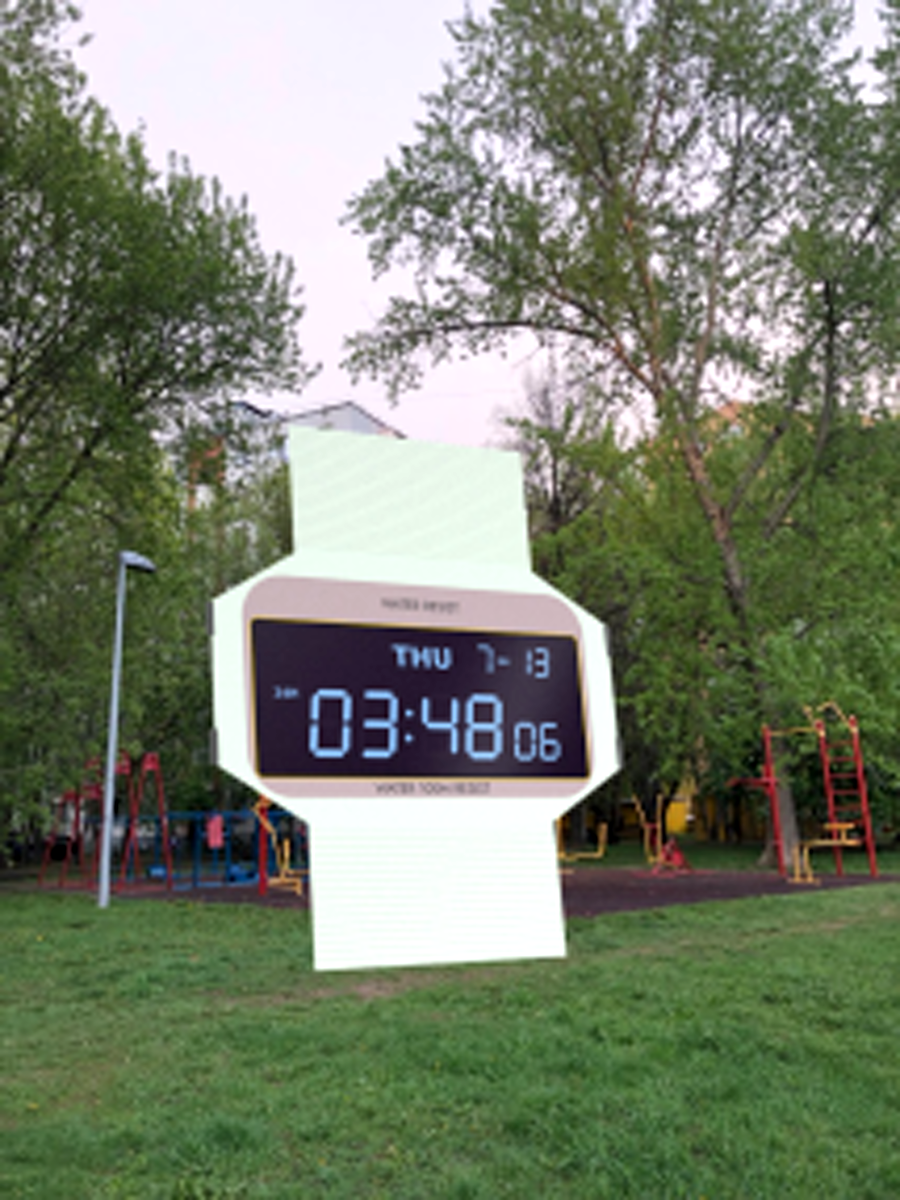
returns 3,48,06
